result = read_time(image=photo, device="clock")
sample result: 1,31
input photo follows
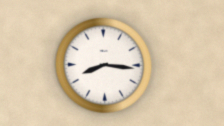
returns 8,16
